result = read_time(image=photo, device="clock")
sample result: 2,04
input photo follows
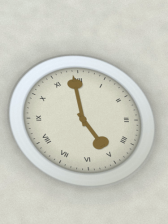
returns 4,59
